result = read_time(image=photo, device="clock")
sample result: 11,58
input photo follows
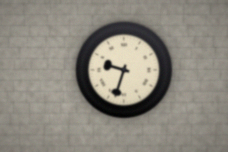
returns 9,33
